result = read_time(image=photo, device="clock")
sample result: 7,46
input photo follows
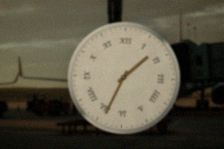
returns 1,34
